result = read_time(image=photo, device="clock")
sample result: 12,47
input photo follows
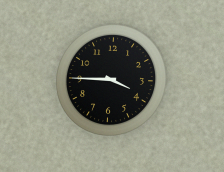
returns 3,45
